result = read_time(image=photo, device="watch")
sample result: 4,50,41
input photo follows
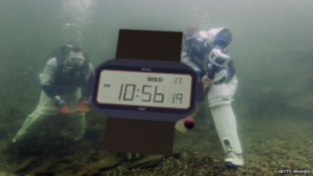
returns 10,56,19
